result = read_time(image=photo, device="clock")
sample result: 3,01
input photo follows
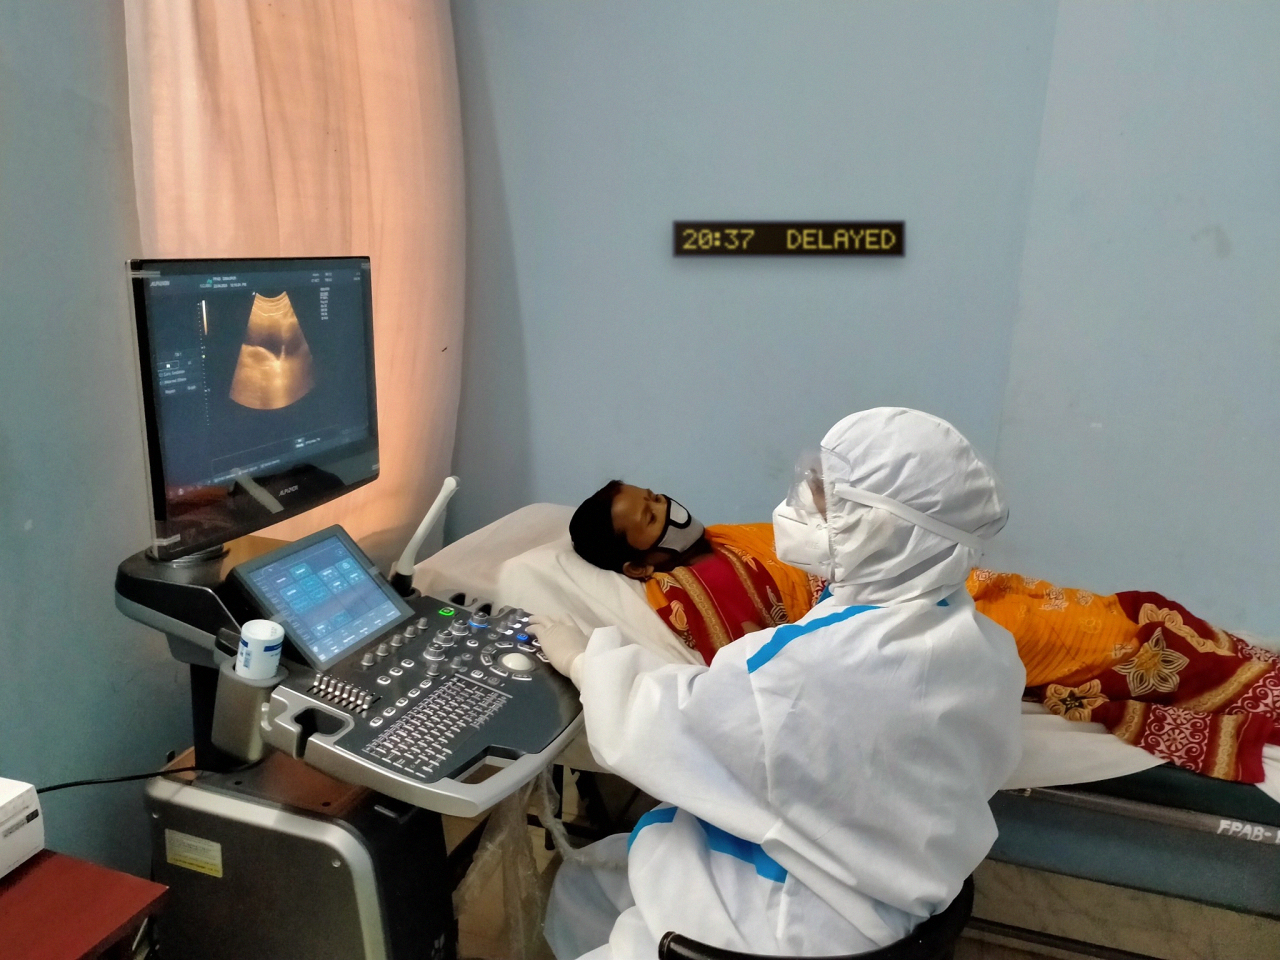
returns 20,37
